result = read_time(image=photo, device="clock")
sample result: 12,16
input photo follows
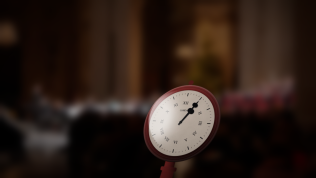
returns 1,05
